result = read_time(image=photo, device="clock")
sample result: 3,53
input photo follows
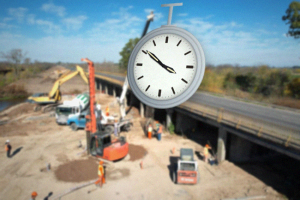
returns 3,51
